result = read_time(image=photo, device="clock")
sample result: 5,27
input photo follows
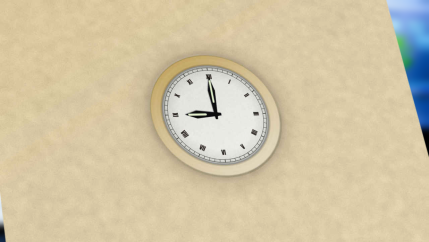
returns 9,00
